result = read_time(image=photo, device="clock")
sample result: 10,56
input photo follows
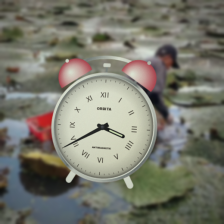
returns 3,40
